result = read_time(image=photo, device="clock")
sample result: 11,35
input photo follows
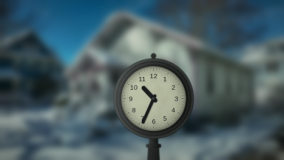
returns 10,34
